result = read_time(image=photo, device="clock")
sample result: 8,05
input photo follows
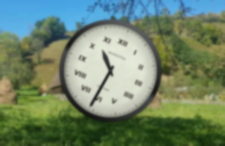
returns 10,31
